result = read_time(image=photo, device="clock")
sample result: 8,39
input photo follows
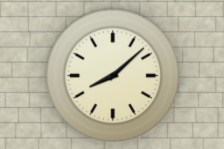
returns 8,08
